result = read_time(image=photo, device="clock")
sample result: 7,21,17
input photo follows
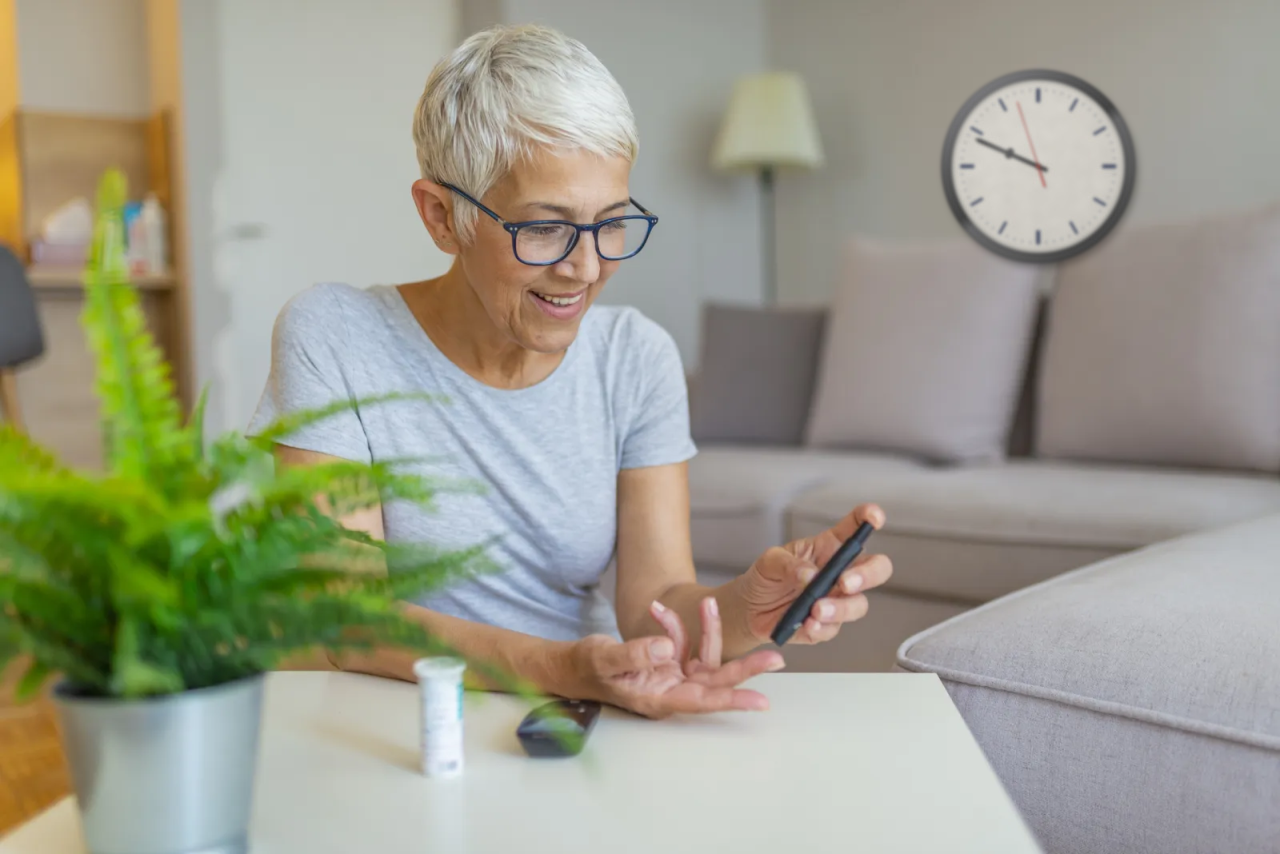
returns 9,48,57
